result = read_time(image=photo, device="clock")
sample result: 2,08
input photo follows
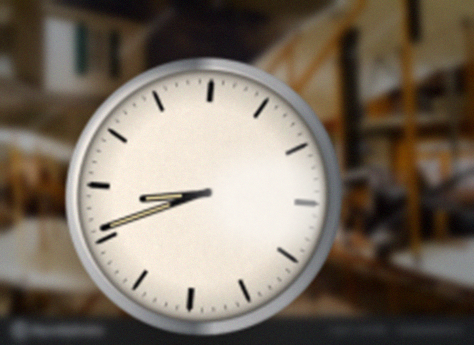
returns 8,41
